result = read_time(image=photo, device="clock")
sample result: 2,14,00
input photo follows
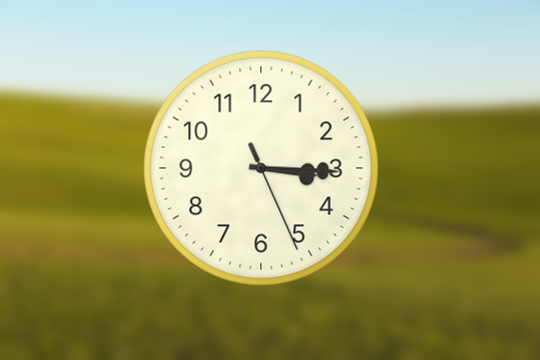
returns 3,15,26
